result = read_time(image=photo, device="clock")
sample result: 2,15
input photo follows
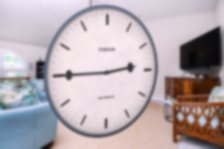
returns 2,45
